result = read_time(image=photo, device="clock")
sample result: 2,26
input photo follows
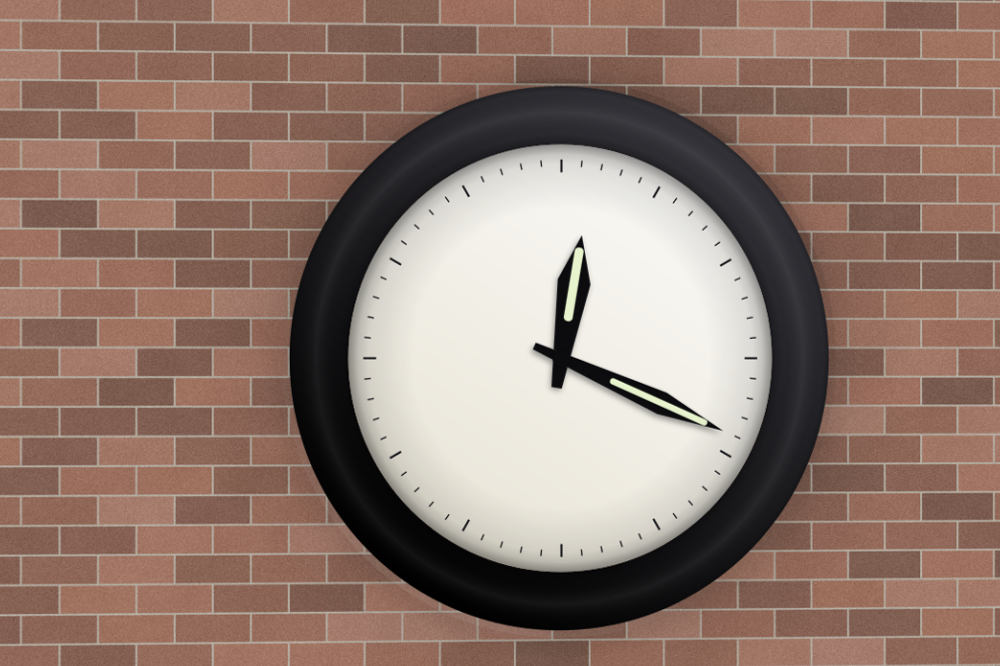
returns 12,19
